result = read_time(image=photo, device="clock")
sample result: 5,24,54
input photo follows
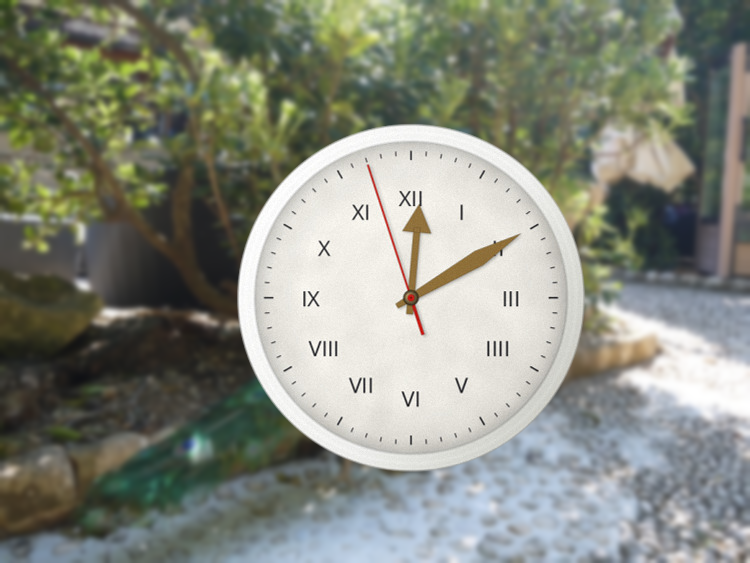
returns 12,09,57
